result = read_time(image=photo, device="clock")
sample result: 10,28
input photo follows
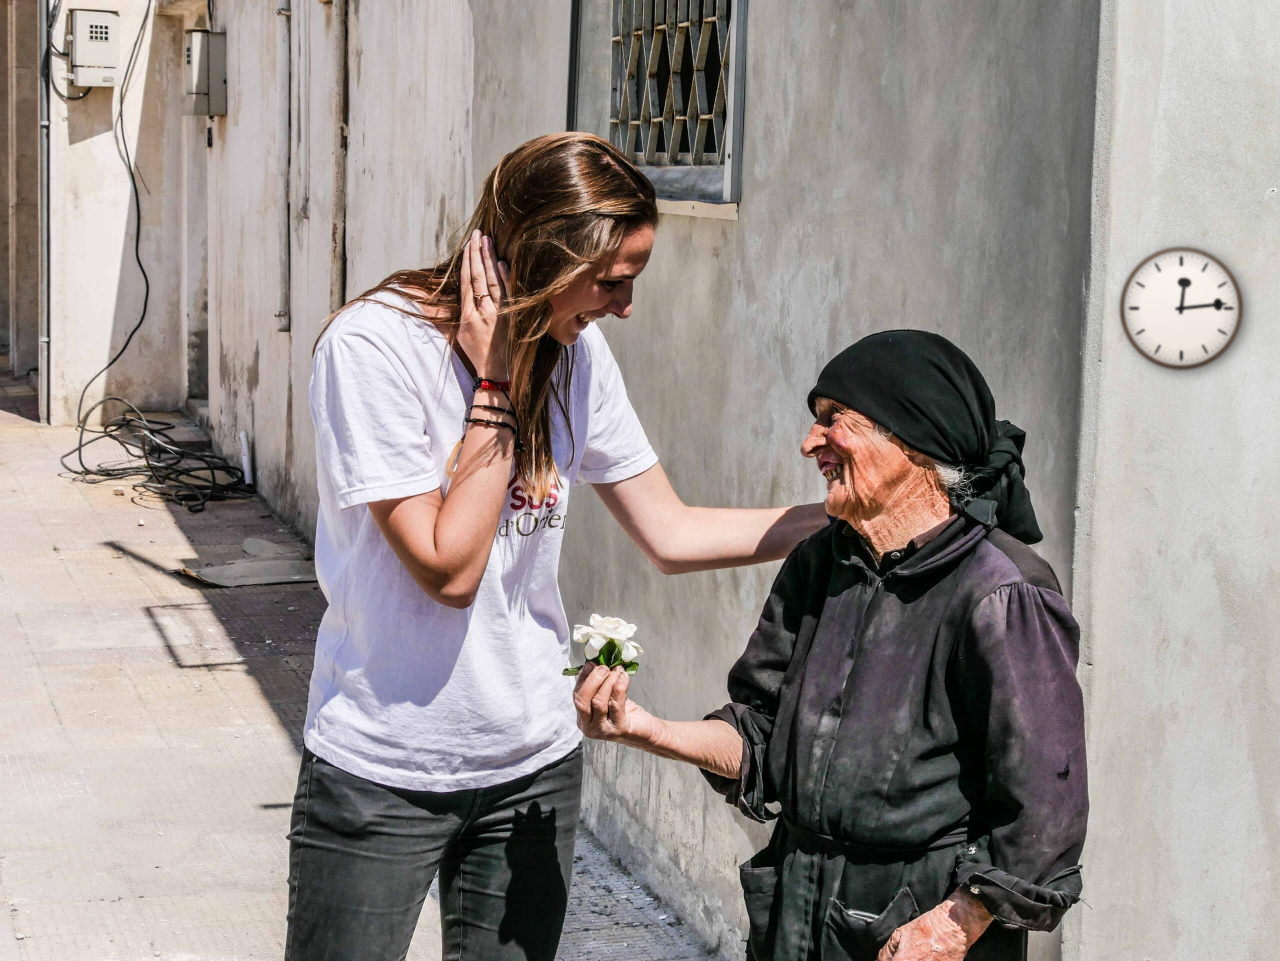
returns 12,14
